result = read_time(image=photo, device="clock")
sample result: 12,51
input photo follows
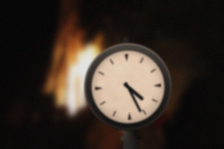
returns 4,26
